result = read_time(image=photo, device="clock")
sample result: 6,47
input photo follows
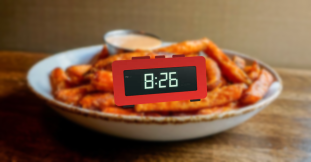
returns 8,26
